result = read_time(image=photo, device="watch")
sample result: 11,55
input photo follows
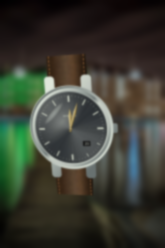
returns 12,03
